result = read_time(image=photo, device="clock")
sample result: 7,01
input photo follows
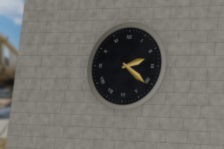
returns 2,21
